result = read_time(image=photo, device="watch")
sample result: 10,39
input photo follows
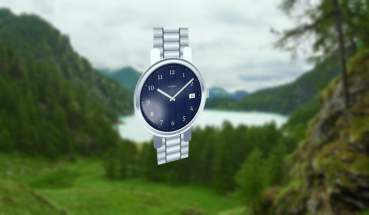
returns 10,09
